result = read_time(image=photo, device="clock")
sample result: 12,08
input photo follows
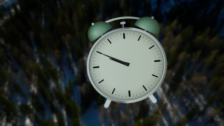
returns 9,50
